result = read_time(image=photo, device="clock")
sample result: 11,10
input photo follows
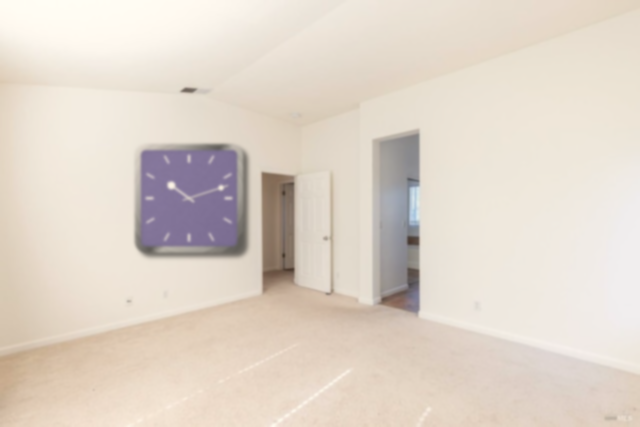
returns 10,12
